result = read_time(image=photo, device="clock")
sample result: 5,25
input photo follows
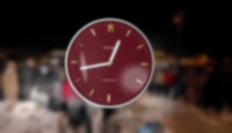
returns 12,43
